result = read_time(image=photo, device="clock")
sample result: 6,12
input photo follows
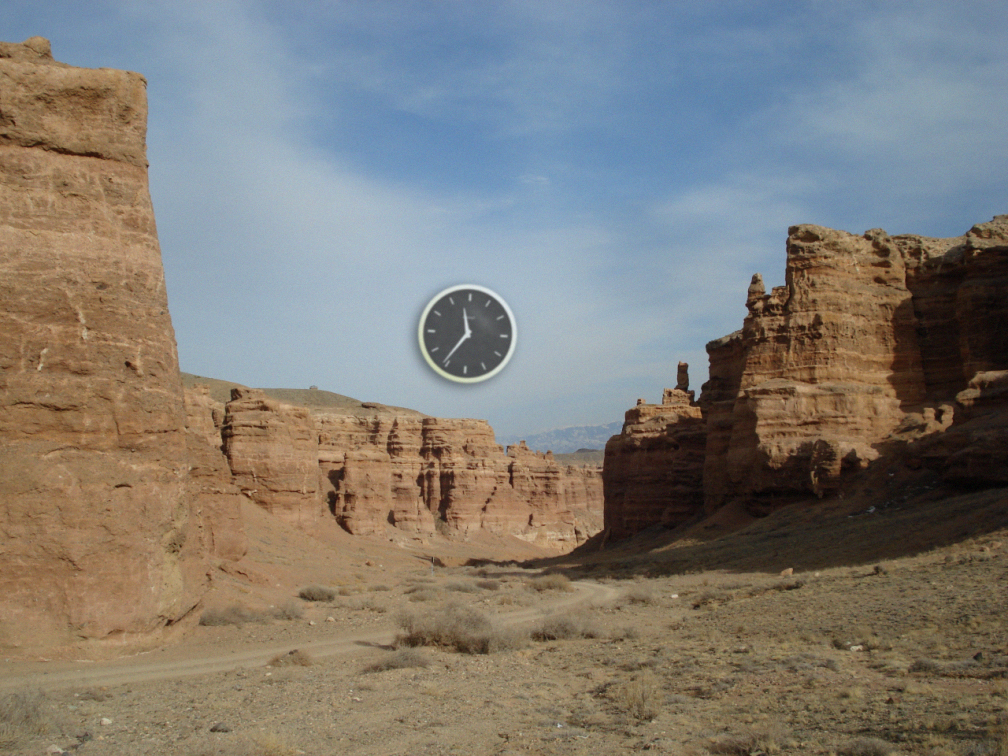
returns 11,36
